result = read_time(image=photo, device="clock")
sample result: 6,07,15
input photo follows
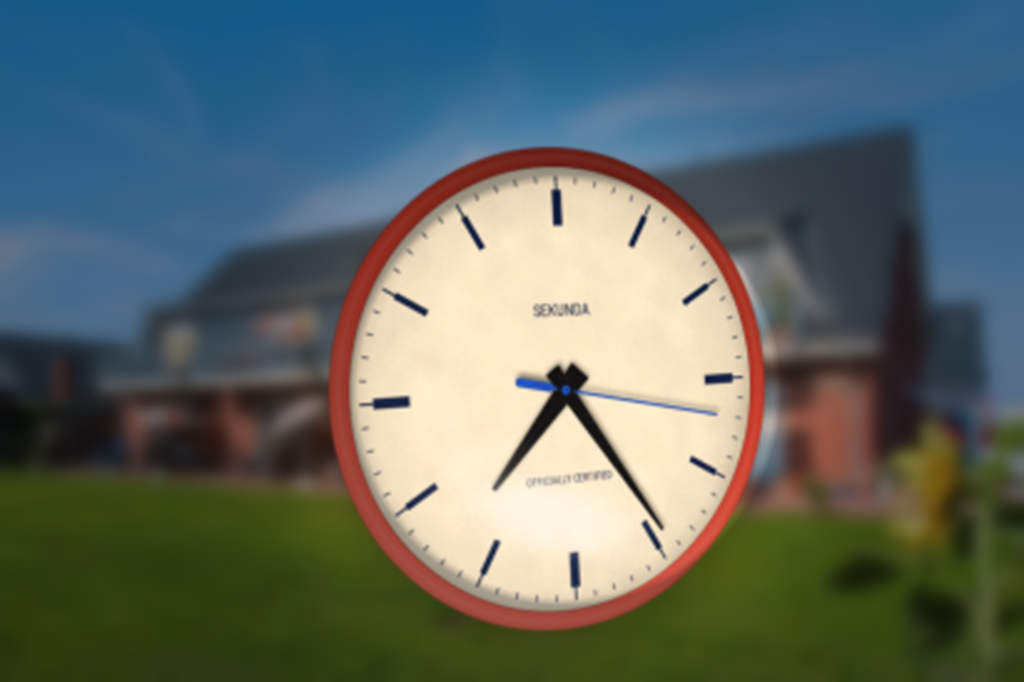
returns 7,24,17
